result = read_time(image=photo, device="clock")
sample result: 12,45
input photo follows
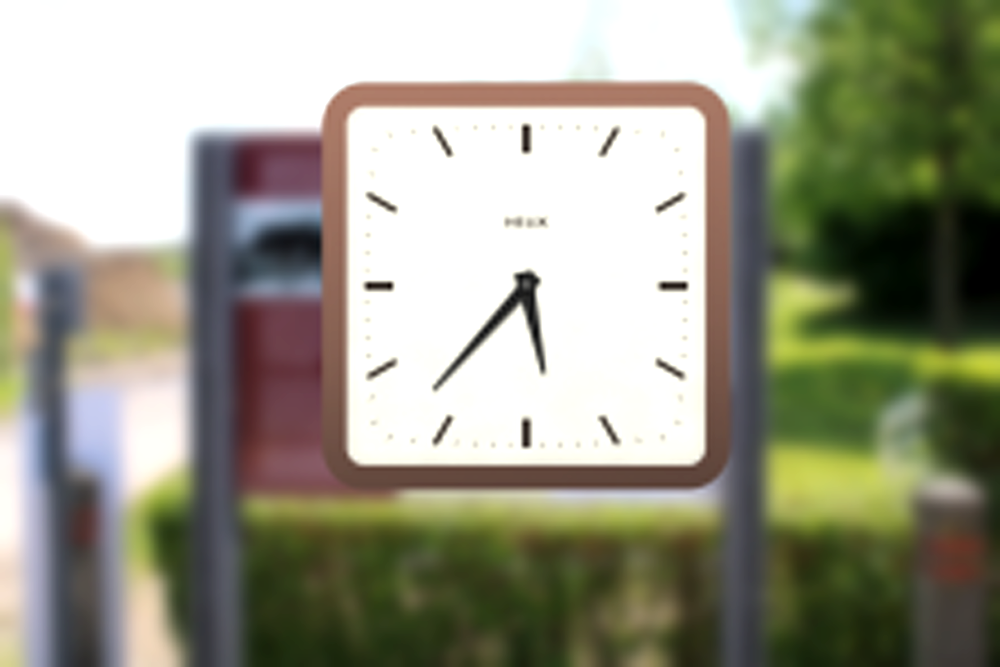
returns 5,37
